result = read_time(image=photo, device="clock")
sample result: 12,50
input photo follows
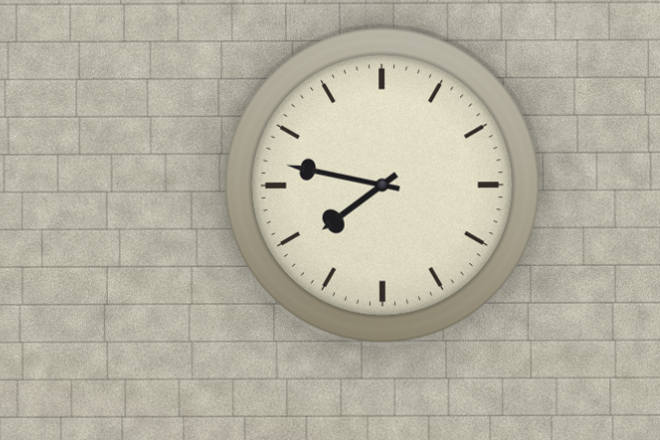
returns 7,47
